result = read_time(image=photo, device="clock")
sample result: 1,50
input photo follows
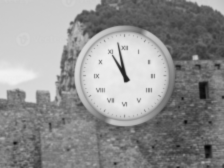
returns 10,58
